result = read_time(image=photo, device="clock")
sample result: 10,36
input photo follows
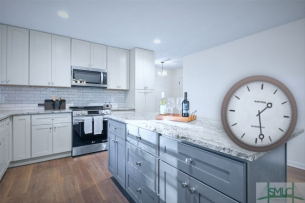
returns 1,28
